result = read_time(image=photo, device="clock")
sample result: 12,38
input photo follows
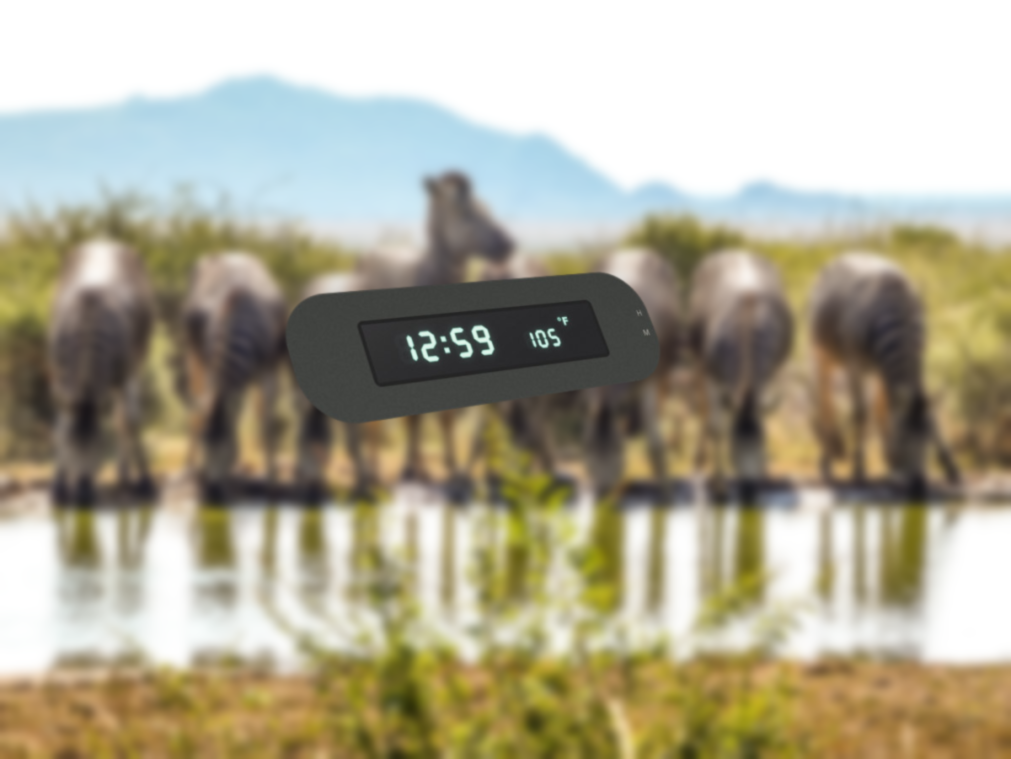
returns 12,59
